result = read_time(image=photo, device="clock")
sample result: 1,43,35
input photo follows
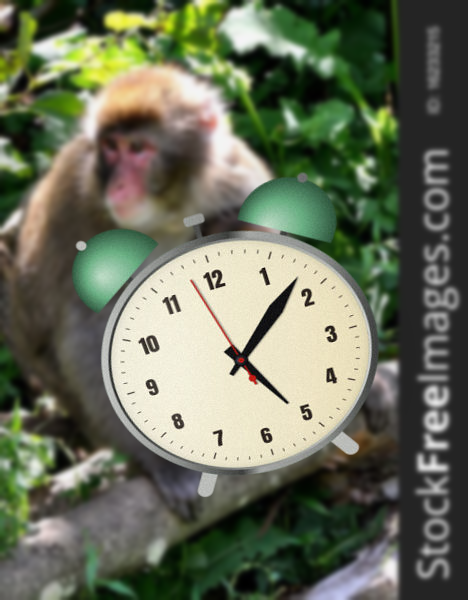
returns 5,07,58
